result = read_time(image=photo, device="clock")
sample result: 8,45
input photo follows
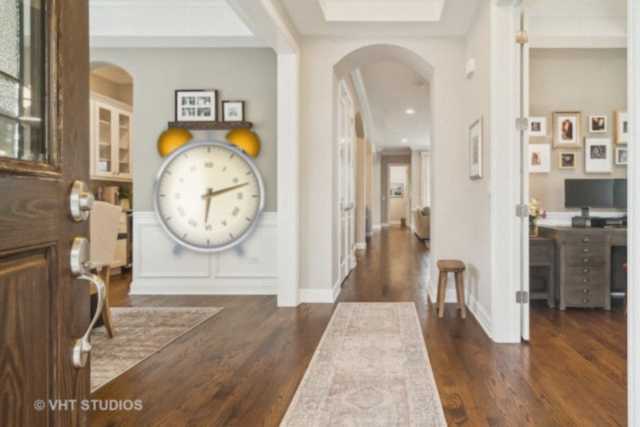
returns 6,12
